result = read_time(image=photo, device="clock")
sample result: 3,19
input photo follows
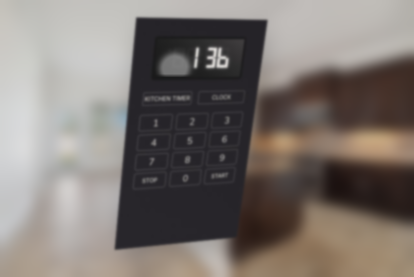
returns 1,36
